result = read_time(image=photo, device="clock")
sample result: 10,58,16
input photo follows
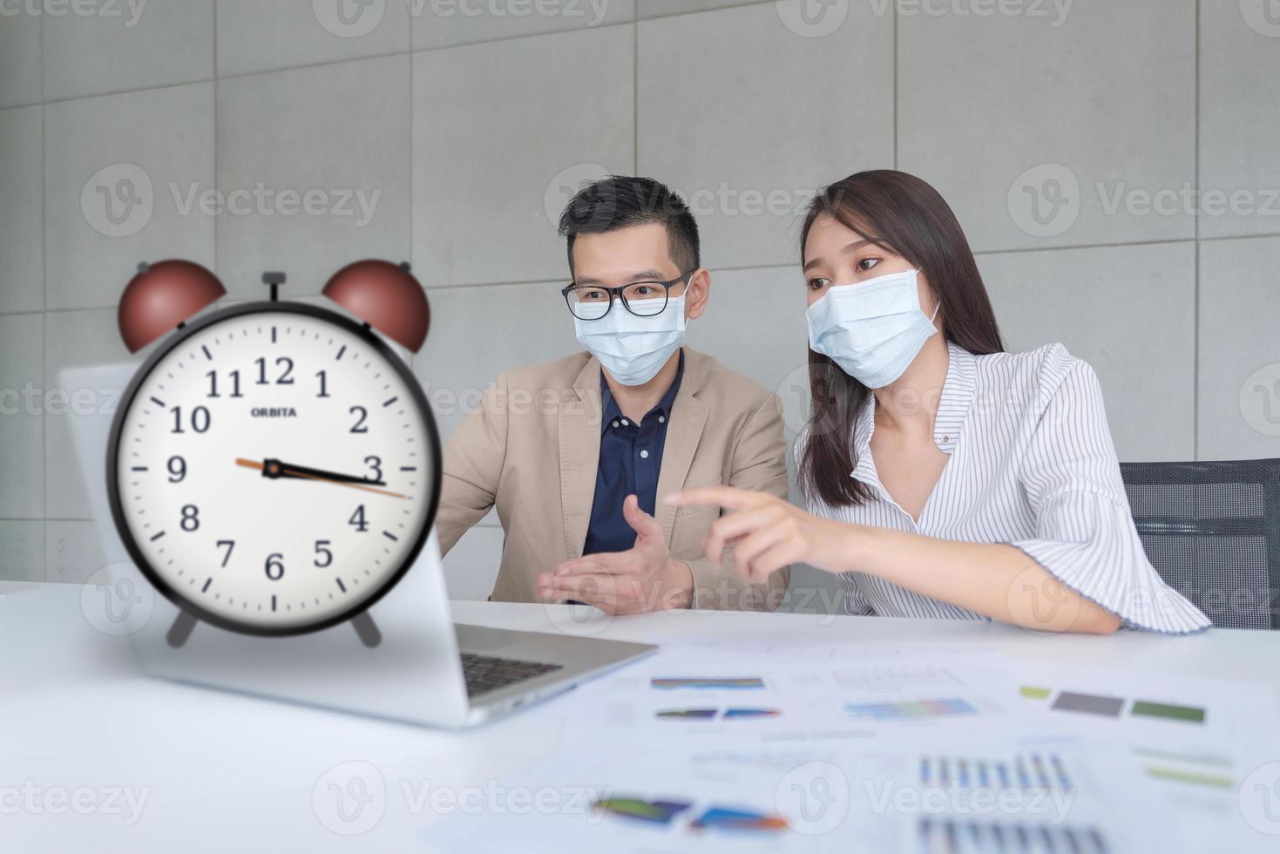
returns 3,16,17
